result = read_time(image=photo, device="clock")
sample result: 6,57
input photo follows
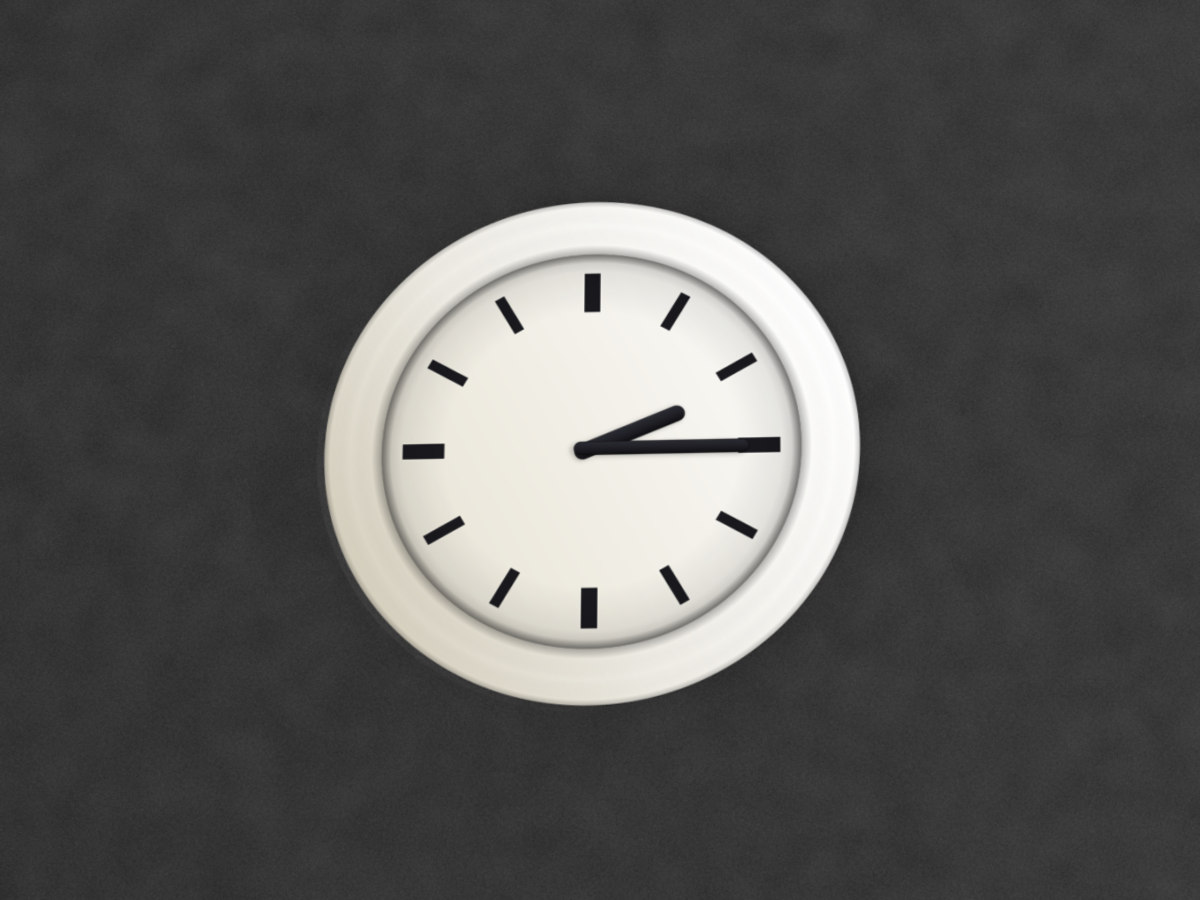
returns 2,15
